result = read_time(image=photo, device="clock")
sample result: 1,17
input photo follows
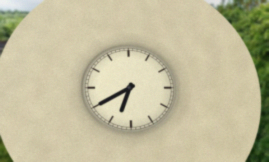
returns 6,40
